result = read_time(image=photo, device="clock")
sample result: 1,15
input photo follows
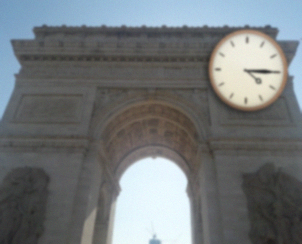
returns 4,15
